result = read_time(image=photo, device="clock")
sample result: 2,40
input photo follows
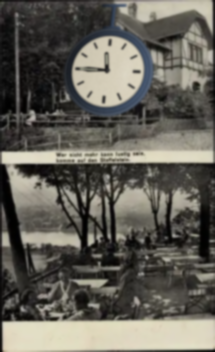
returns 11,45
